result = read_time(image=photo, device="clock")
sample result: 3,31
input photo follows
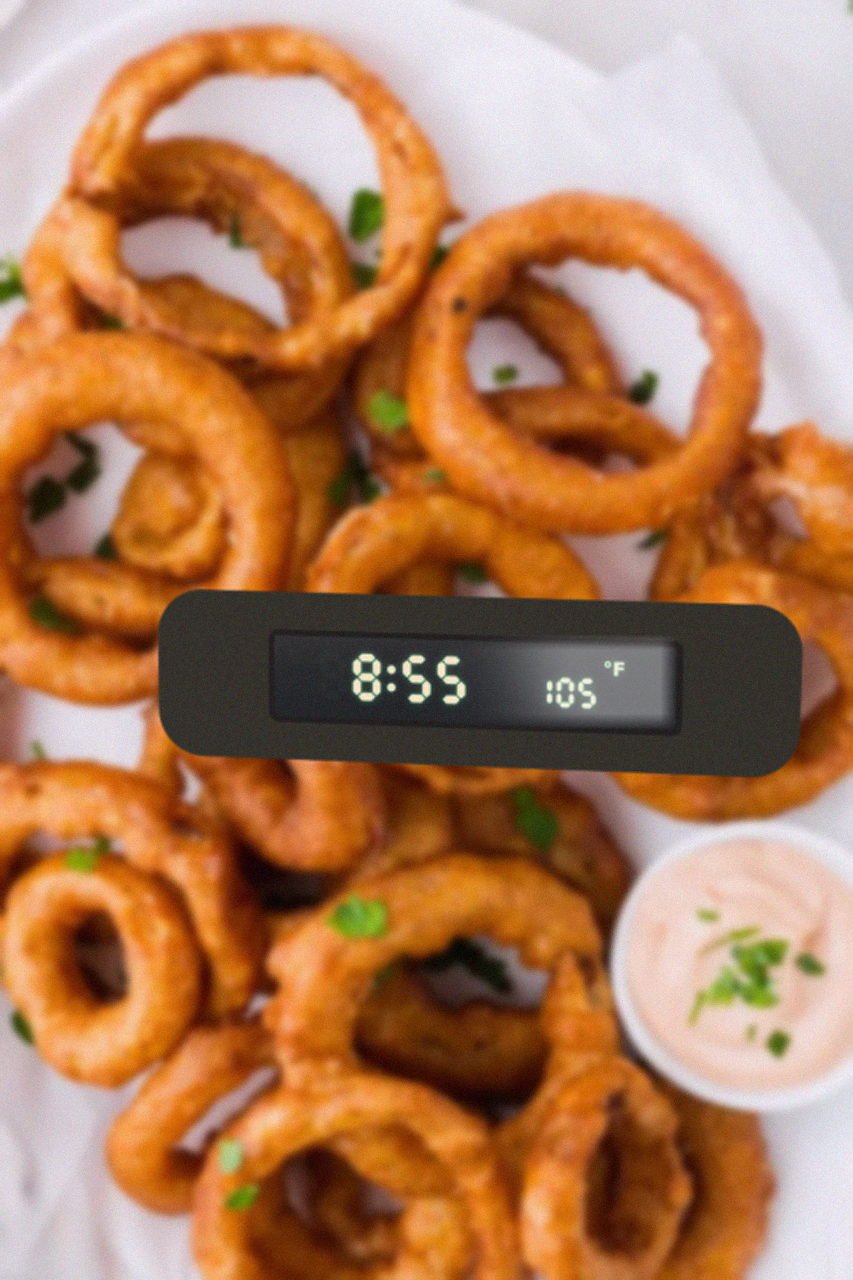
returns 8,55
